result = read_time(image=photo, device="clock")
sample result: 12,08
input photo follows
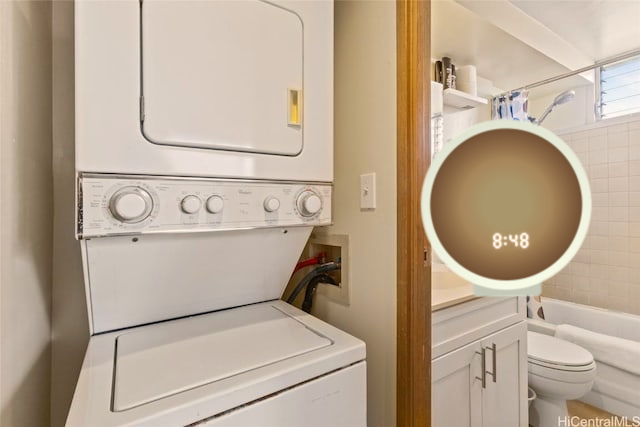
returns 8,48
